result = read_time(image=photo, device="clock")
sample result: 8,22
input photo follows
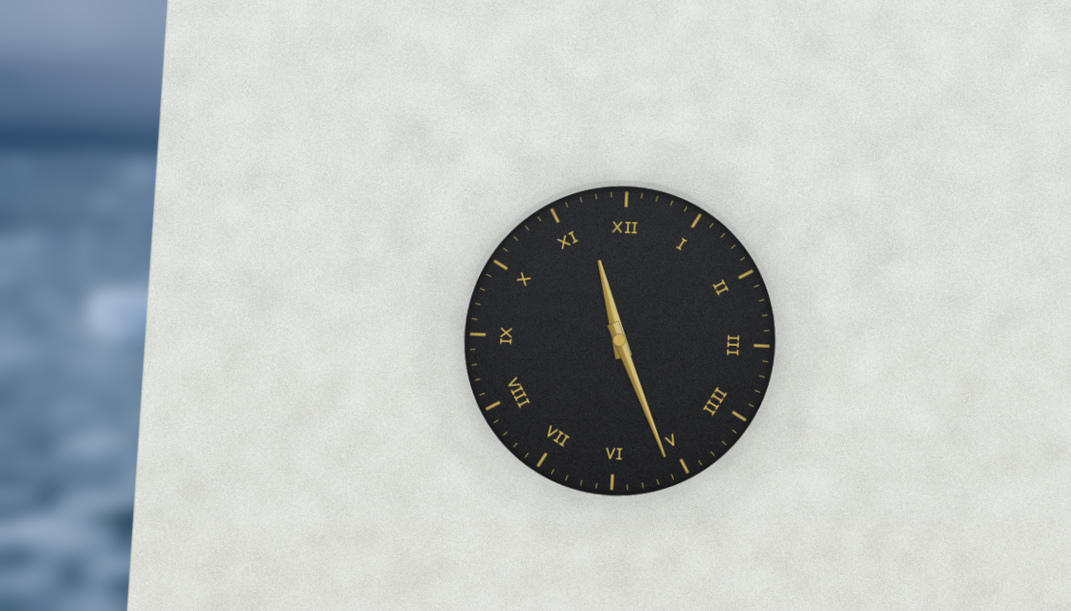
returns 11,26
